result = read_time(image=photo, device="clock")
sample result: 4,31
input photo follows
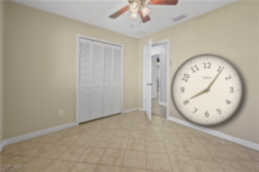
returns 8,06
